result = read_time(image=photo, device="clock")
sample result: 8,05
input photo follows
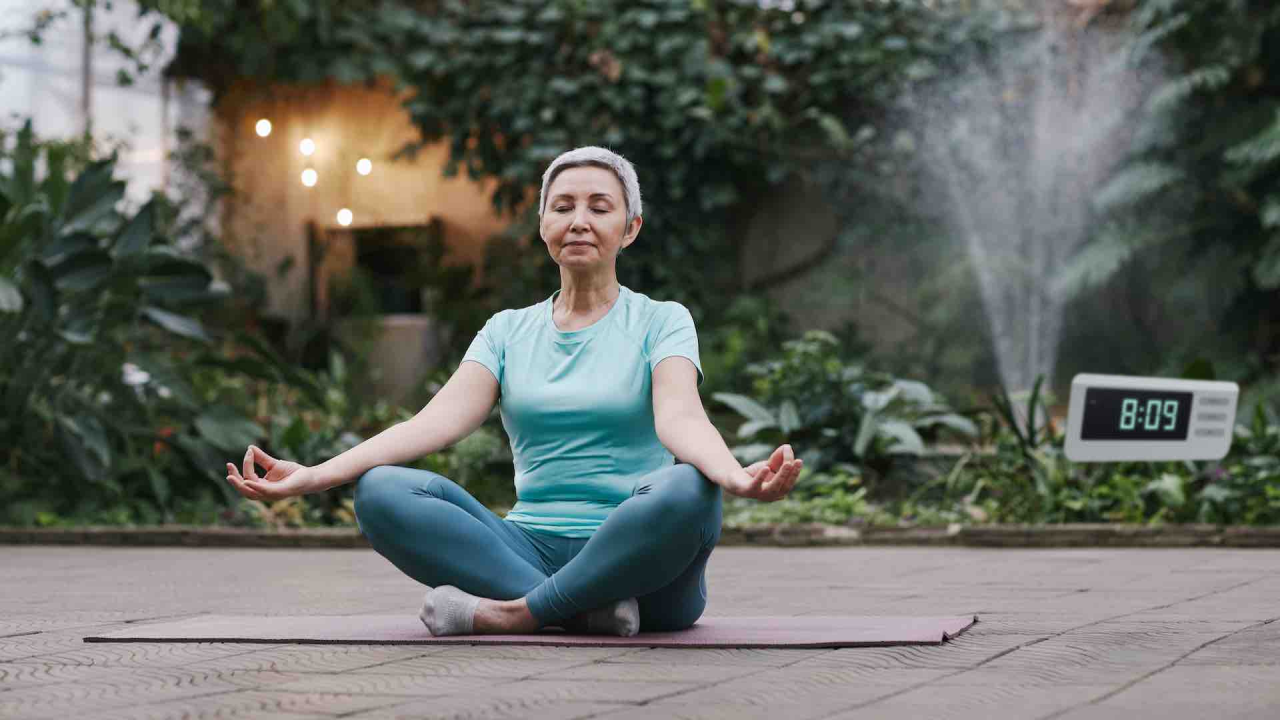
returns 8,09
